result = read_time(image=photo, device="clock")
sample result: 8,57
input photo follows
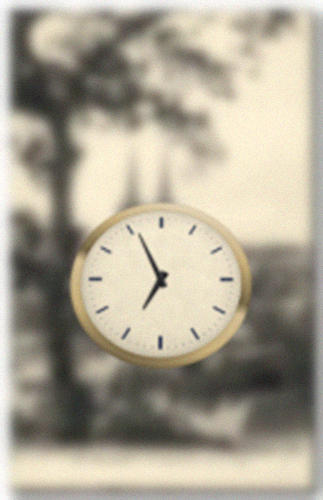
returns 6,56
